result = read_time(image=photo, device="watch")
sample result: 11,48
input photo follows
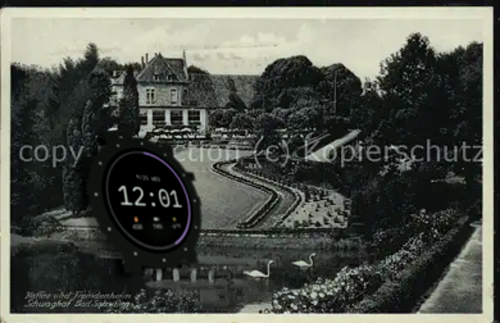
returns 12,01
